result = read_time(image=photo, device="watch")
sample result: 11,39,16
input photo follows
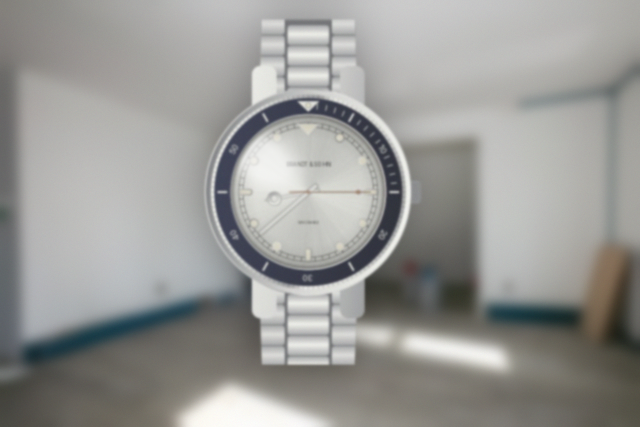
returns 8,38,15
